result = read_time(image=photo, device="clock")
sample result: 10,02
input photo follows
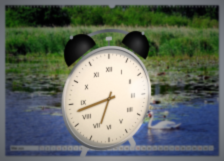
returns 6,43
